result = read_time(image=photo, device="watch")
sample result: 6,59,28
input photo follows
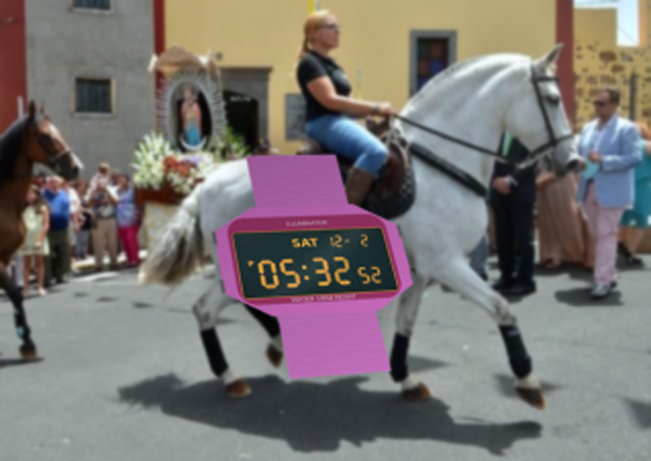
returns 5,32,52
